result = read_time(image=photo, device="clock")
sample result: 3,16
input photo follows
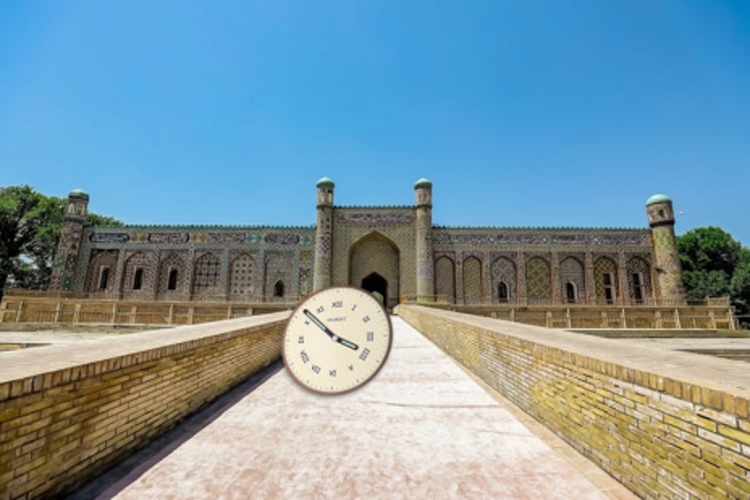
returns 3,52
